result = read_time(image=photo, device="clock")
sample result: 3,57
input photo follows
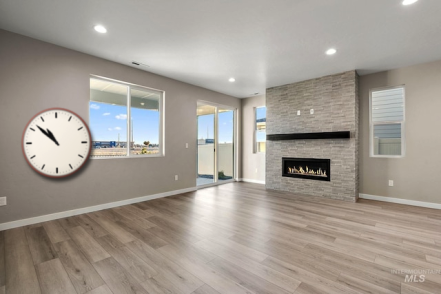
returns 10,52
